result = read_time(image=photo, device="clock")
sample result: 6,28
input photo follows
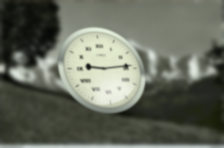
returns 9,14
